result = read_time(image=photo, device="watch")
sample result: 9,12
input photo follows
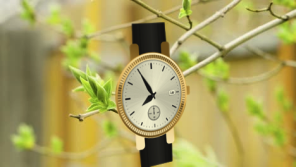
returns 7,55
